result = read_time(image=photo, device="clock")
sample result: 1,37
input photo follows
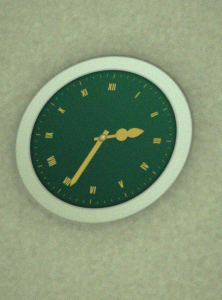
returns 2,34
